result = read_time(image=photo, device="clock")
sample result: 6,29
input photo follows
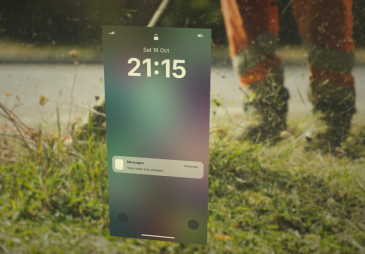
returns 21,15
